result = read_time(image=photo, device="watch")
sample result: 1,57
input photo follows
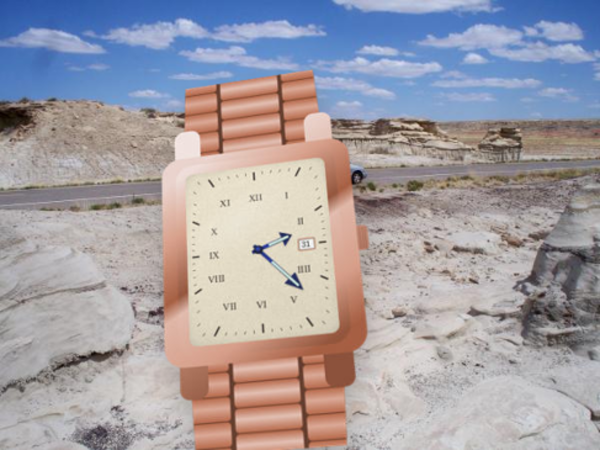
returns 2,23
